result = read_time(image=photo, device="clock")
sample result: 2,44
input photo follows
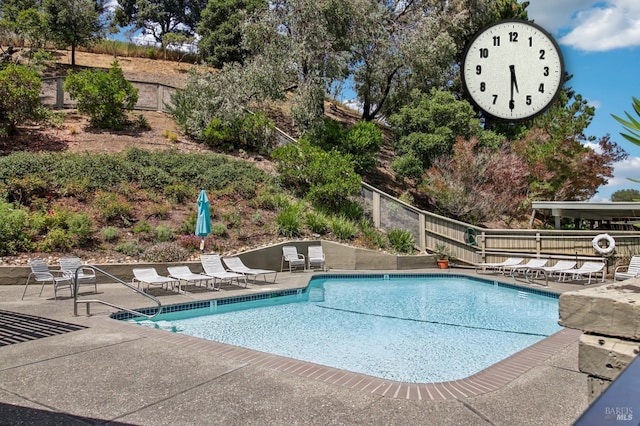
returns 5,30
